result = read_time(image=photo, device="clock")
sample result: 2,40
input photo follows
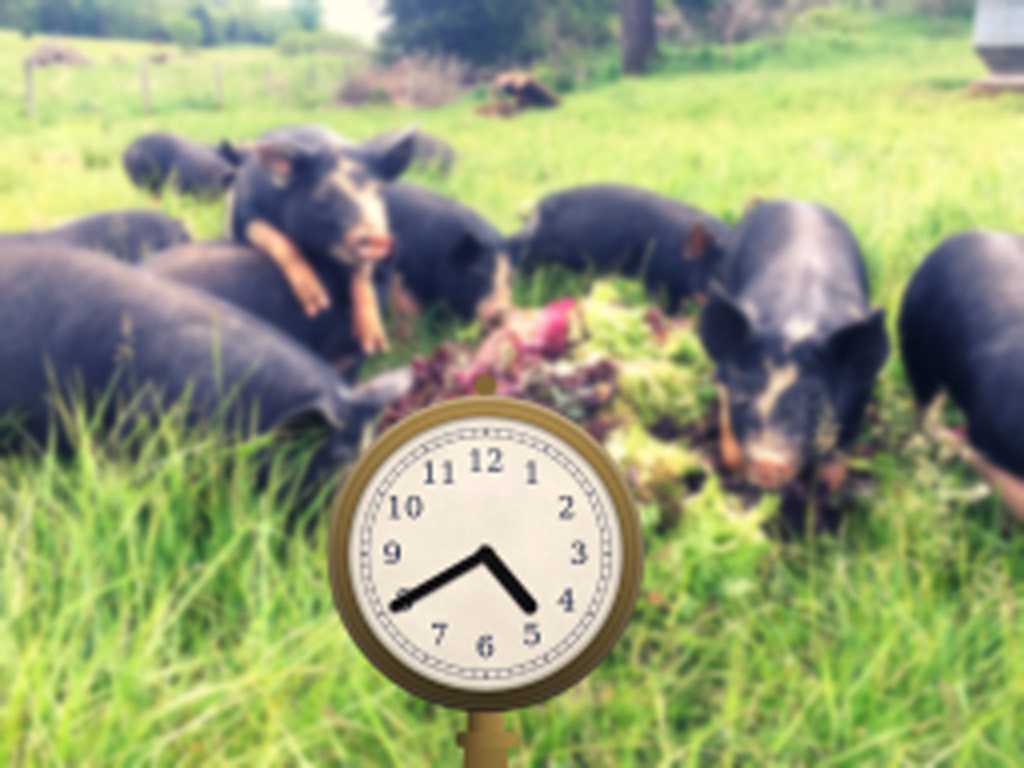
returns 4,40
